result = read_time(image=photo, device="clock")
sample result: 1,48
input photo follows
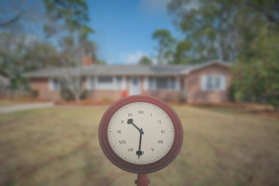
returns 10,31
